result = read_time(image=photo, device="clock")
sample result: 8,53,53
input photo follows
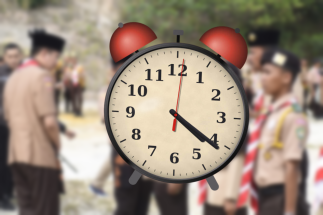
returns 4,21,01
